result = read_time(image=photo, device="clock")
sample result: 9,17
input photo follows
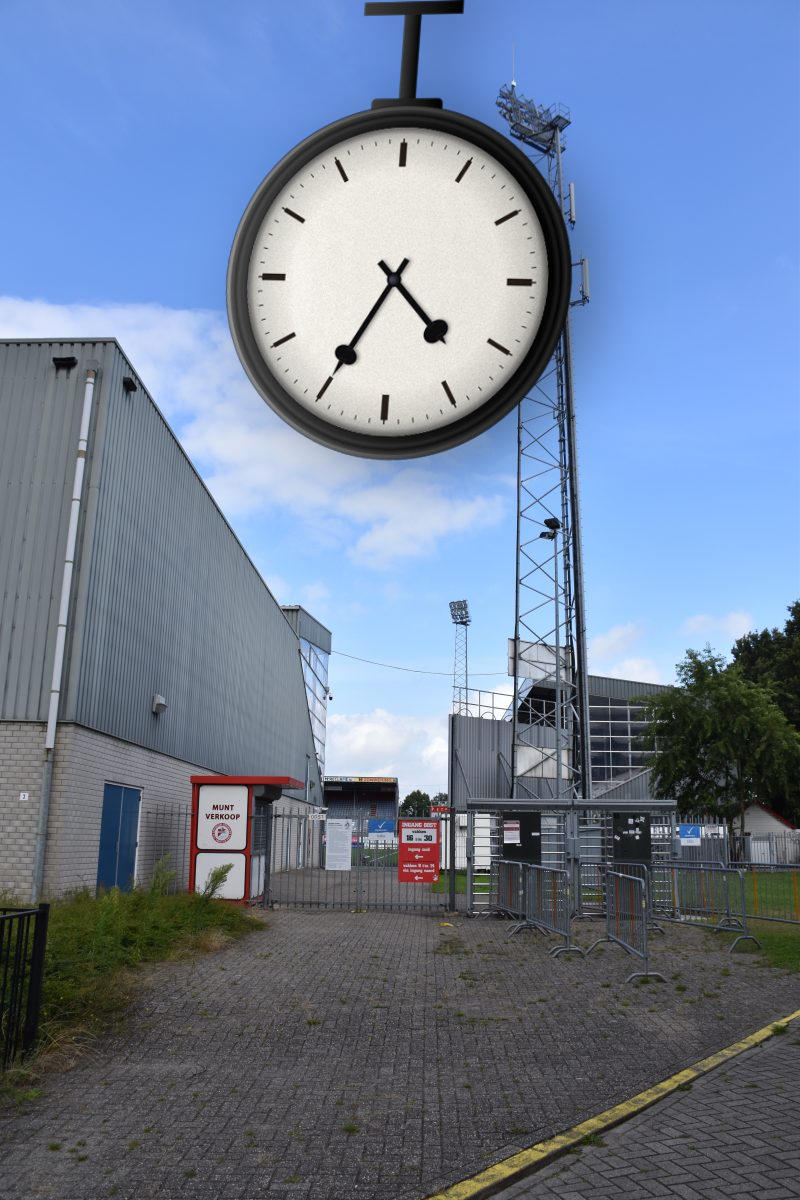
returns 4,35
